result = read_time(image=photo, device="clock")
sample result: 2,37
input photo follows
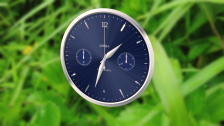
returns 1,33
